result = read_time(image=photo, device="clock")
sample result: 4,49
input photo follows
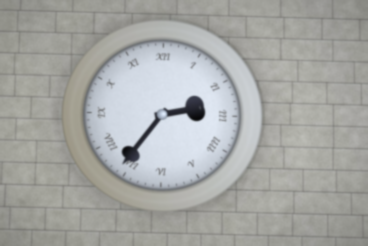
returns 2,36
